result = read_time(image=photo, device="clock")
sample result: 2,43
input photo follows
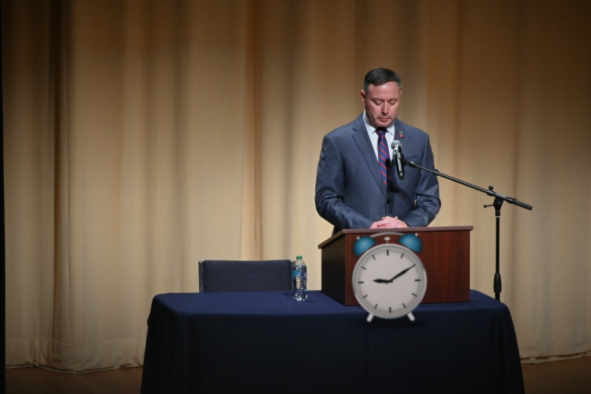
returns 9,10
